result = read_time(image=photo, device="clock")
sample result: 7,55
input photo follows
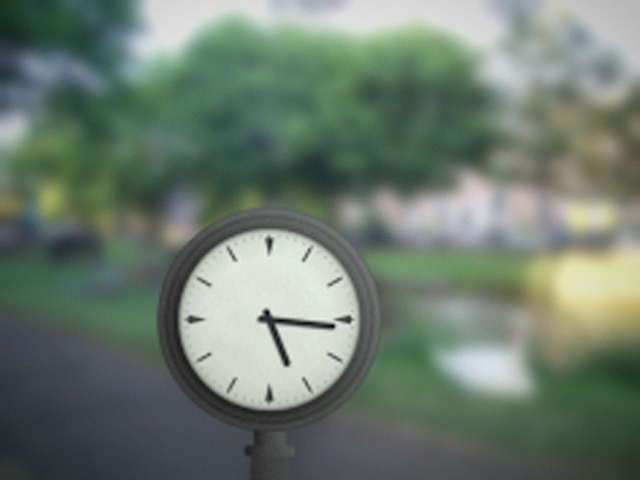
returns 5,16
